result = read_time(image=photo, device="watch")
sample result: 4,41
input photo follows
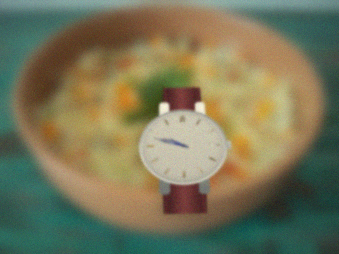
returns 9,48
